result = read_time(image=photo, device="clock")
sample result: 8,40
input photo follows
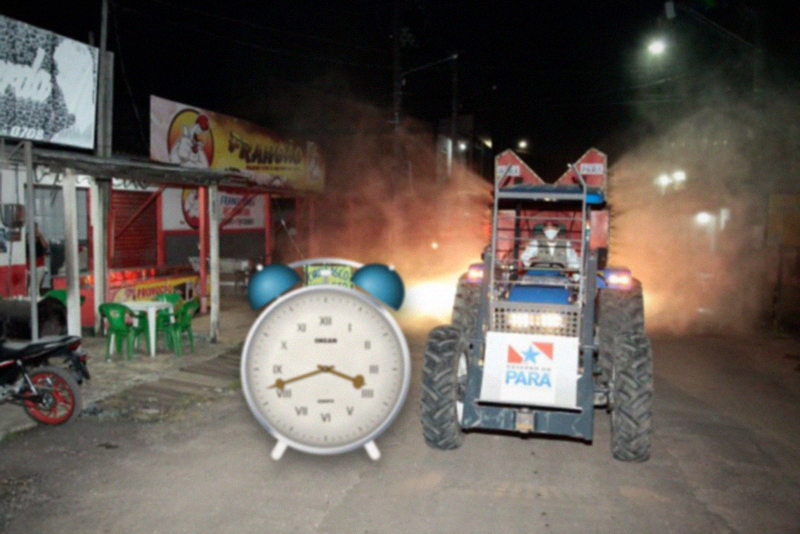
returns 3,42
